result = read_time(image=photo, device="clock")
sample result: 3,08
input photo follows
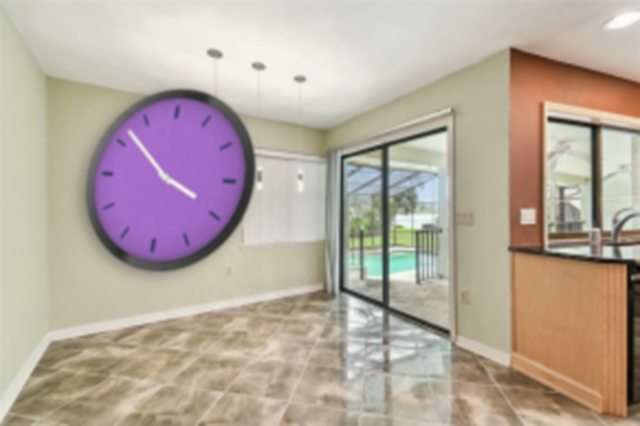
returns 3,52
